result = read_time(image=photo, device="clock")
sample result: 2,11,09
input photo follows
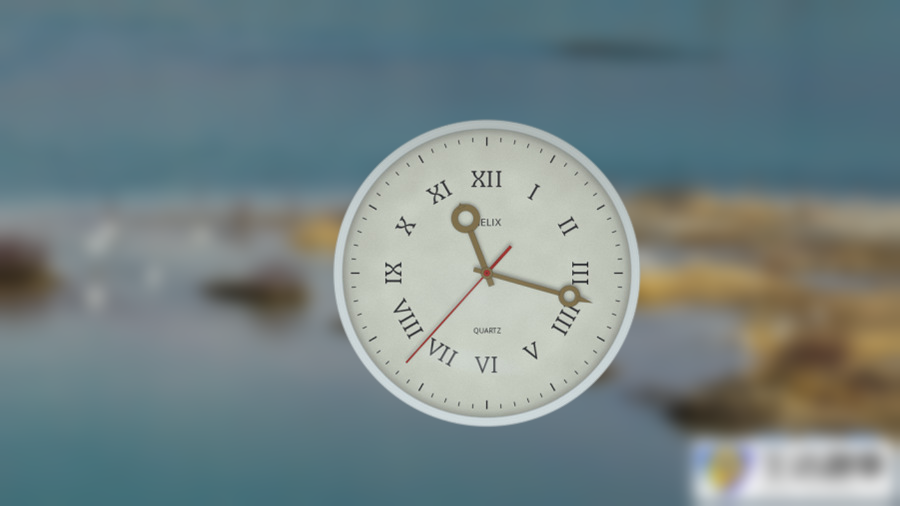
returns 11,17,37
